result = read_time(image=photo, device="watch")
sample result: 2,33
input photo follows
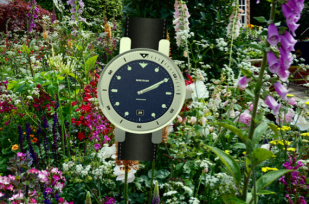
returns 2,10
